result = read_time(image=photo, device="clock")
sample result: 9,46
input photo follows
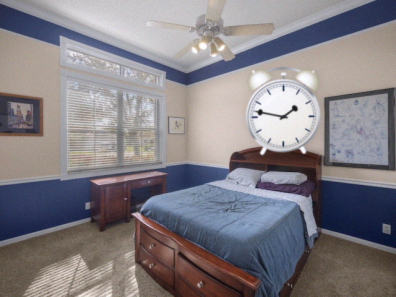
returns 1,47
